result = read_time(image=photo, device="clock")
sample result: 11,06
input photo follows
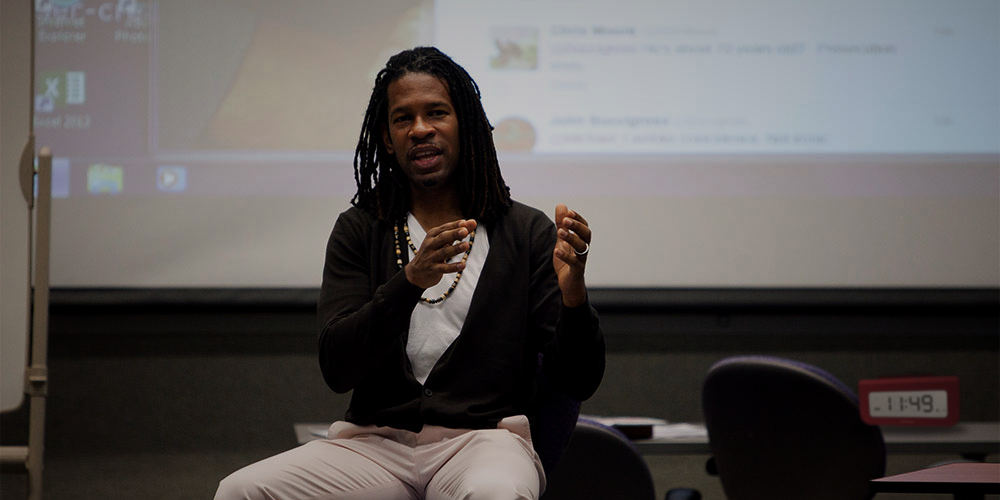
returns 11,49
